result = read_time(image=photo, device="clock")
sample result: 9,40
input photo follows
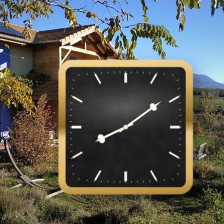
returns 8,09
